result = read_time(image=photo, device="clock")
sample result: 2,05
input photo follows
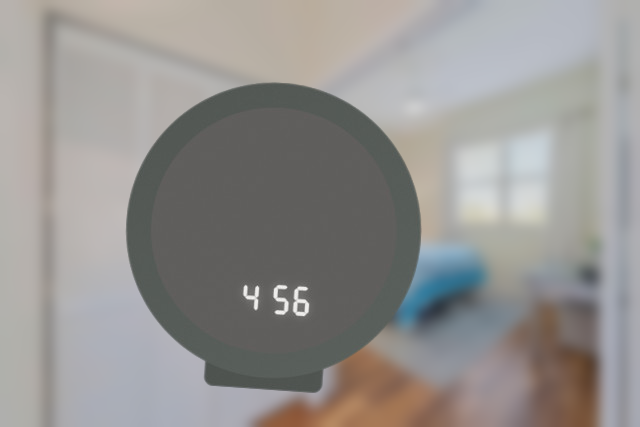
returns 4,56
